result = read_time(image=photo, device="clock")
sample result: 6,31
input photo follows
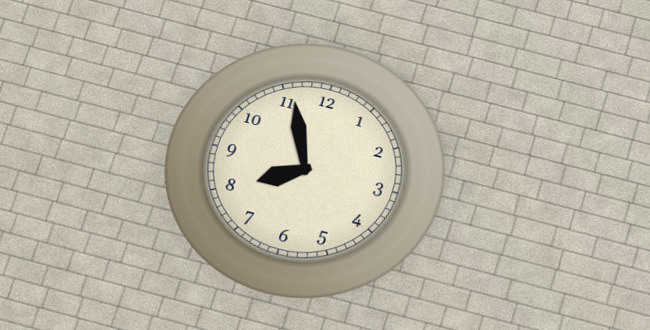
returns 7,56
